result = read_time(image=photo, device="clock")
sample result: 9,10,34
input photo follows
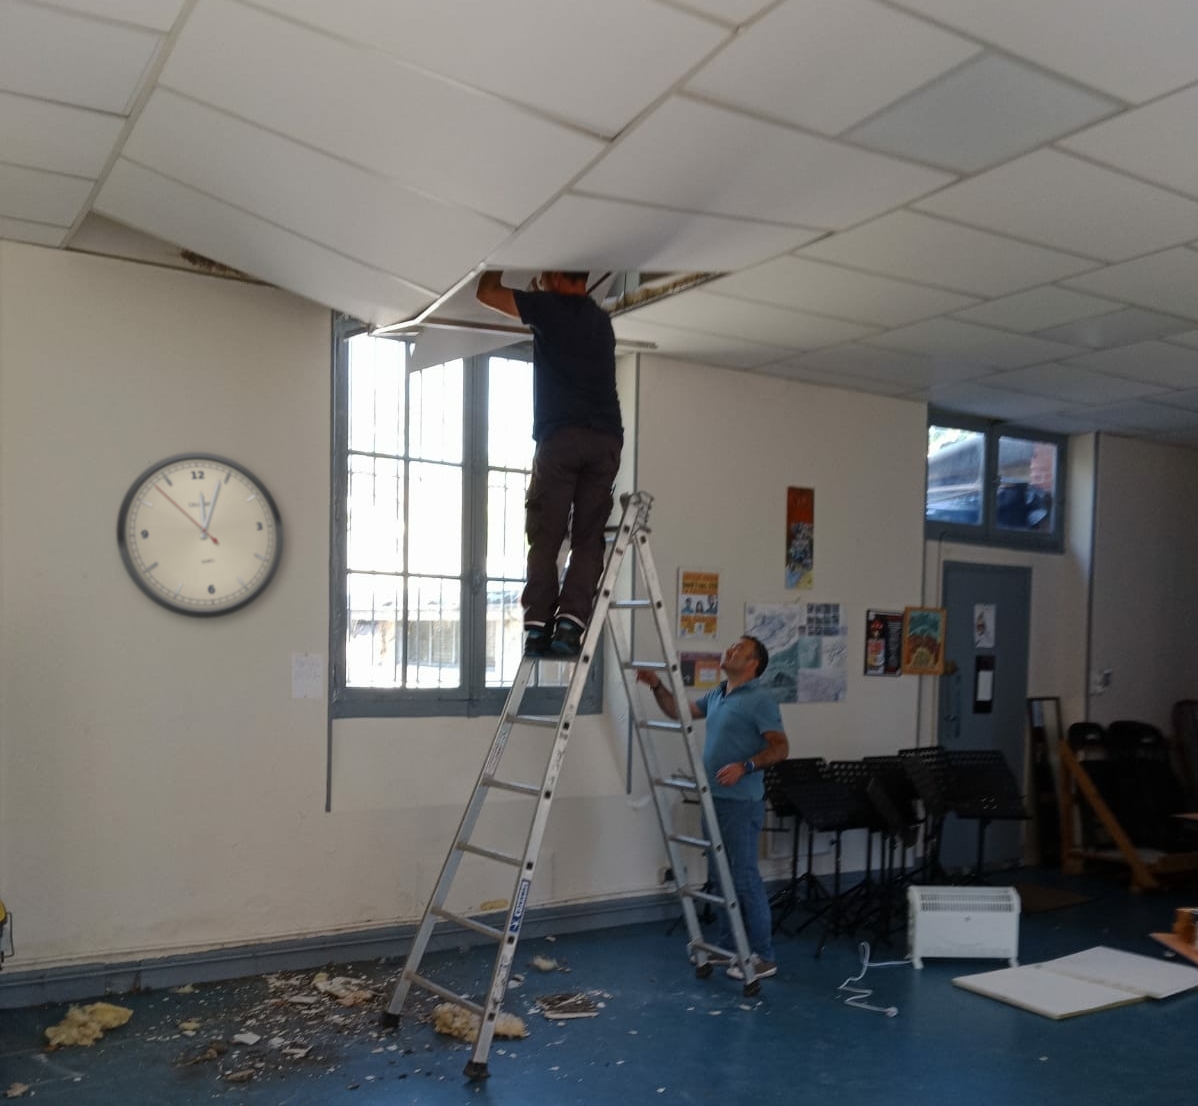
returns 12,03,53
